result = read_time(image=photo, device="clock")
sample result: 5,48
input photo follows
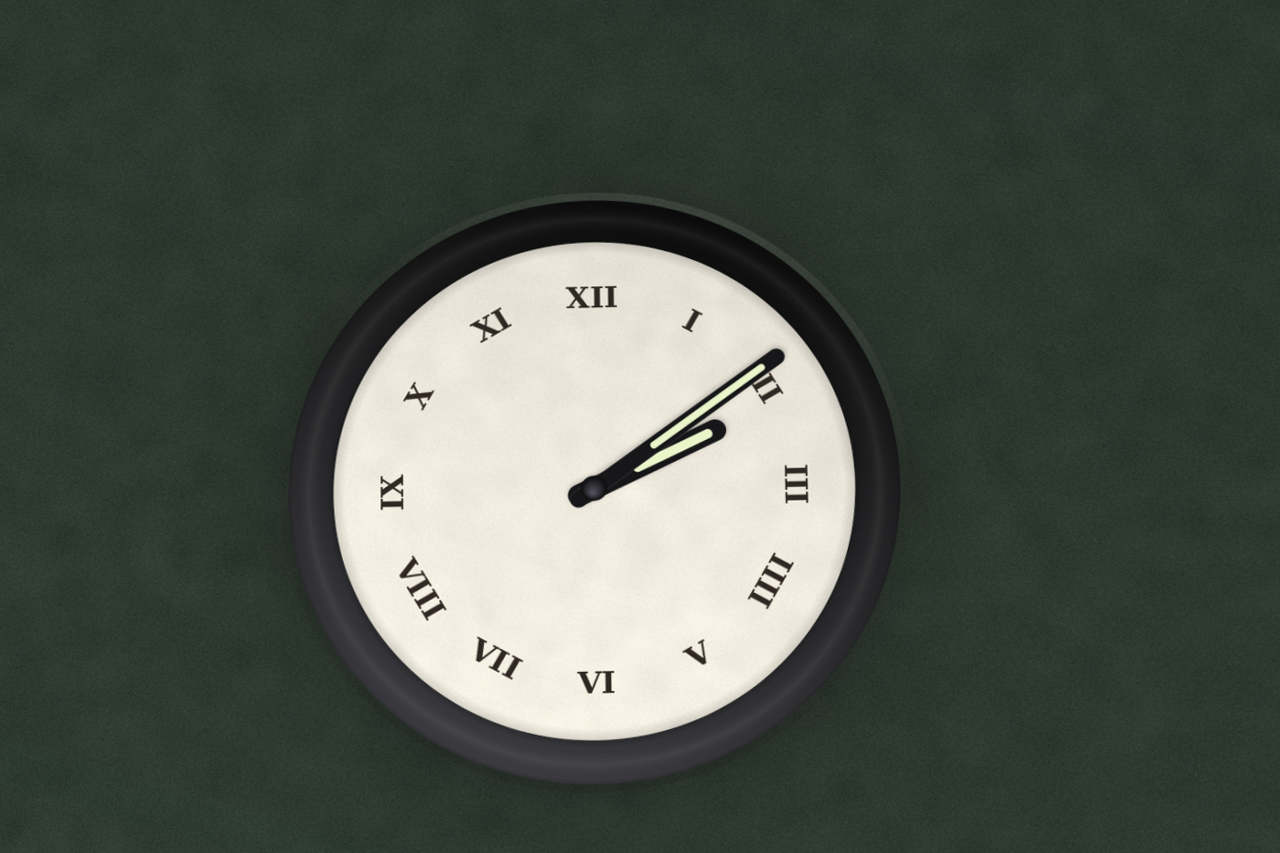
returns 2,09
